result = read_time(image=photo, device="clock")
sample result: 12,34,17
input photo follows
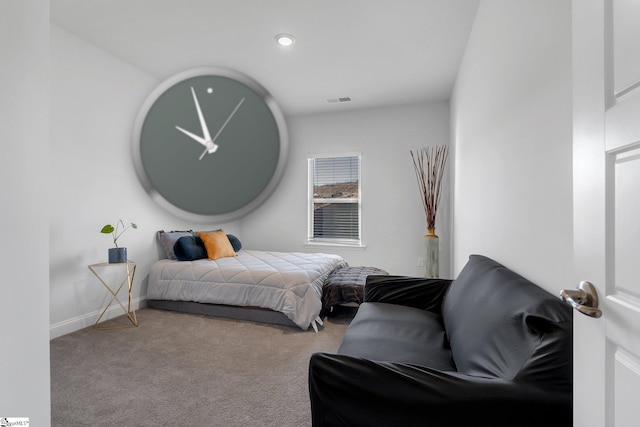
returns 9,57,06
